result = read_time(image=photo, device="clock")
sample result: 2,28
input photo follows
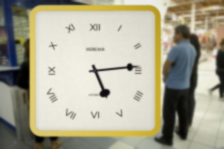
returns 5,14
